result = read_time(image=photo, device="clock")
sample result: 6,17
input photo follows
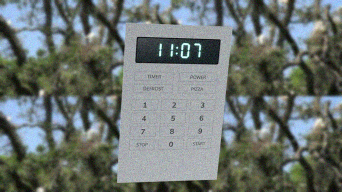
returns 11,07
